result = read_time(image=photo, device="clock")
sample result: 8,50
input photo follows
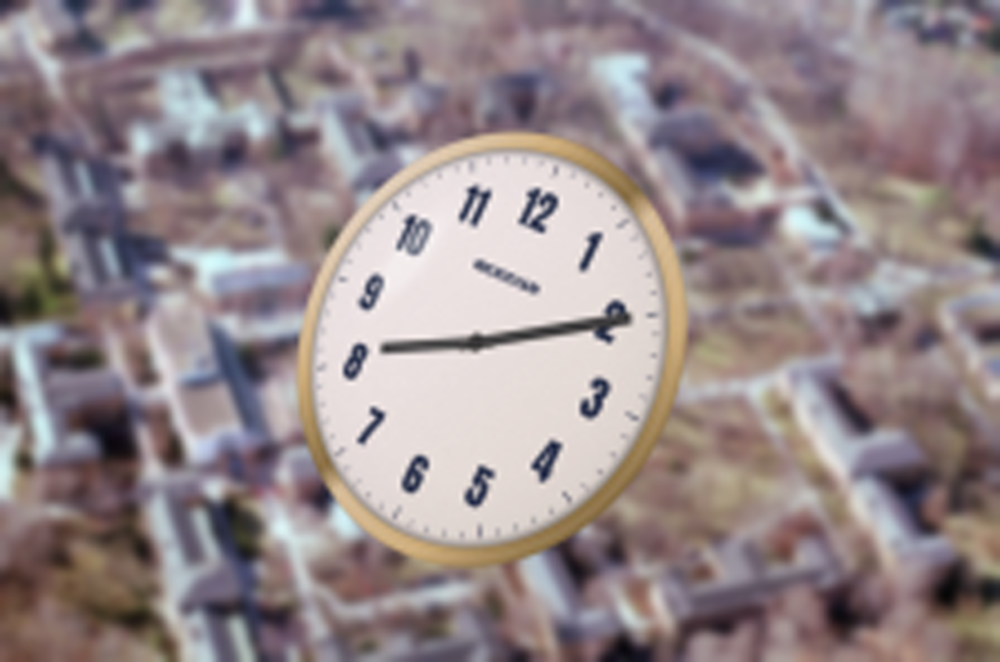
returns 8,10
